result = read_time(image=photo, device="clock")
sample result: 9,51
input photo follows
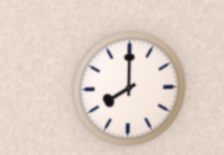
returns 8,00
